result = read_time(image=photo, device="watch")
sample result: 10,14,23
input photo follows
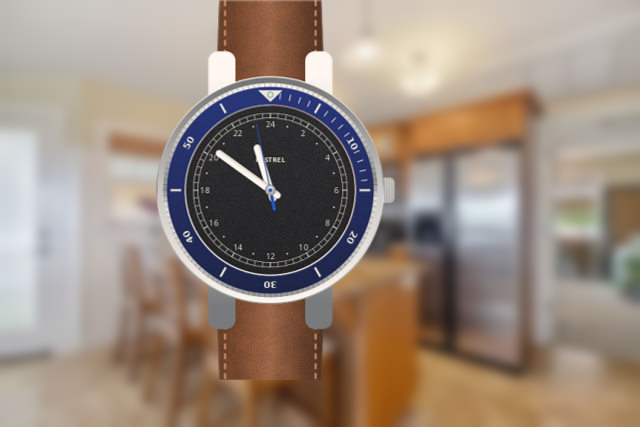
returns 22,50,58
